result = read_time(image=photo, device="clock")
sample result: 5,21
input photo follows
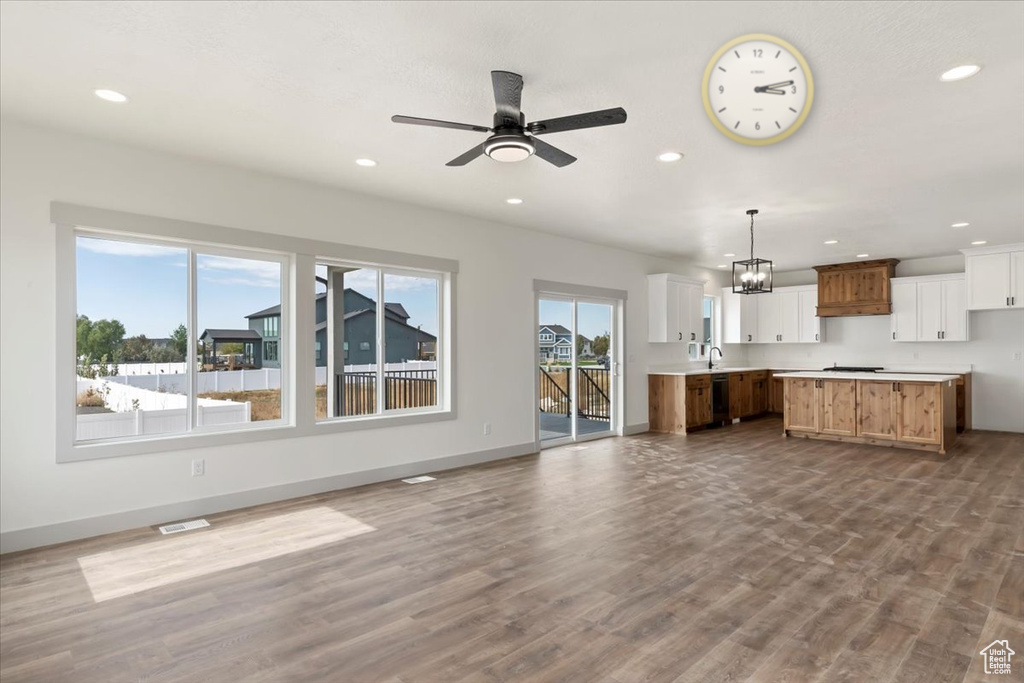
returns 3,13
